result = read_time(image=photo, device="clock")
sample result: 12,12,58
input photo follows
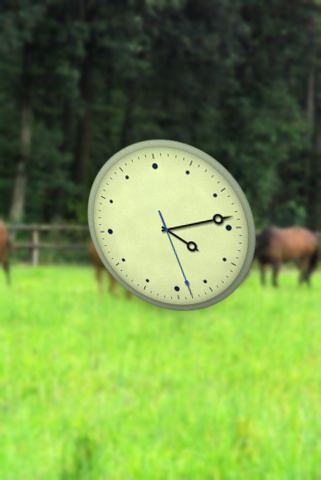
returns 4,13,28
